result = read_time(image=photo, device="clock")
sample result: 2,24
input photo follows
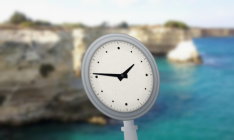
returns 1,46
